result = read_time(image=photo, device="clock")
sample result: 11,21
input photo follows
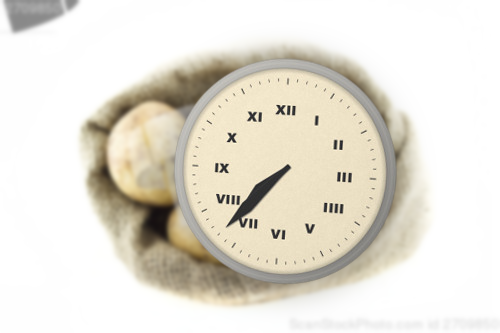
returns 7,37
